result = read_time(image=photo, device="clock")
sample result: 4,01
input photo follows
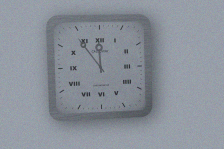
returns 11,54
